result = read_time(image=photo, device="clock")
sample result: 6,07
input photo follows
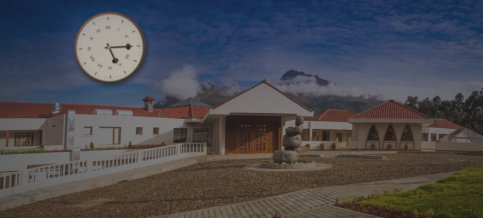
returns 5,15
